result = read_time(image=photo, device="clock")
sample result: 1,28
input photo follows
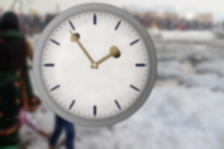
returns 1,54
